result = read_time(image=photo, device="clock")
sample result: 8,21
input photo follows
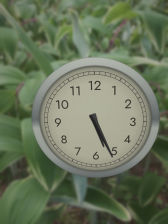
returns 5,26
